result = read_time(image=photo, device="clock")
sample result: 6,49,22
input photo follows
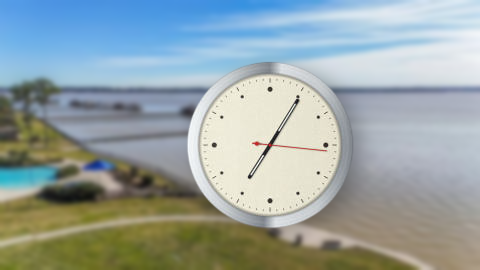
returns 7,05,16
